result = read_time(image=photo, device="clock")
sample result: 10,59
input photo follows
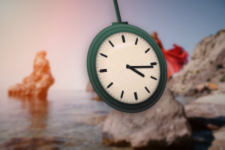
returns 4,16
